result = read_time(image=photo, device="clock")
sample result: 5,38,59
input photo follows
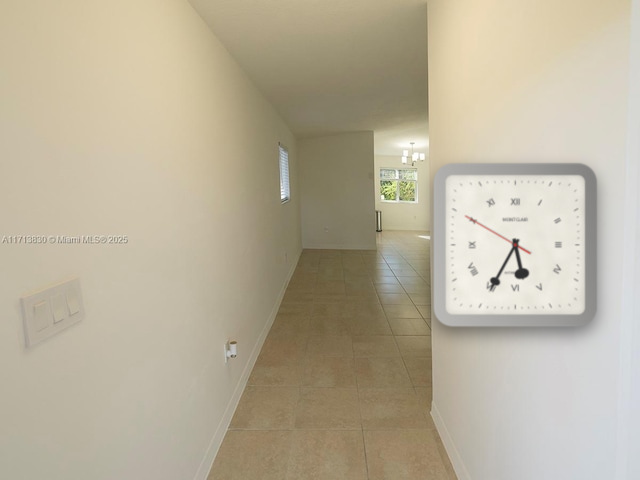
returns 5,34,50
